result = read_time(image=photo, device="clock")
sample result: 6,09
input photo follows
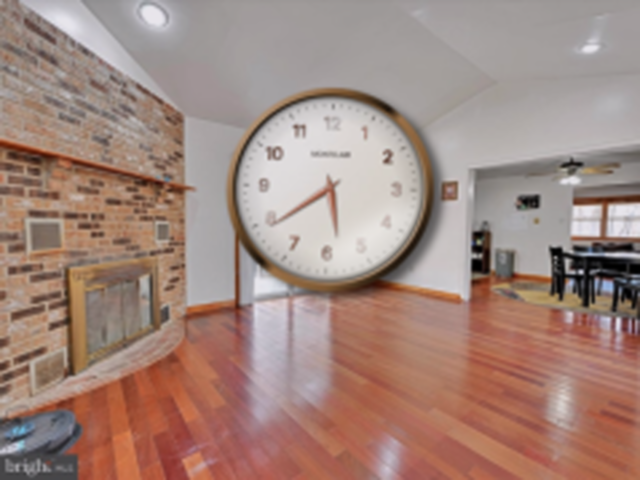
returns 5,39
